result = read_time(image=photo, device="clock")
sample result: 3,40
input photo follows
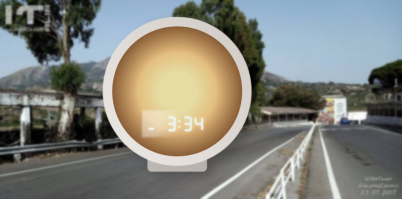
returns 3,34
